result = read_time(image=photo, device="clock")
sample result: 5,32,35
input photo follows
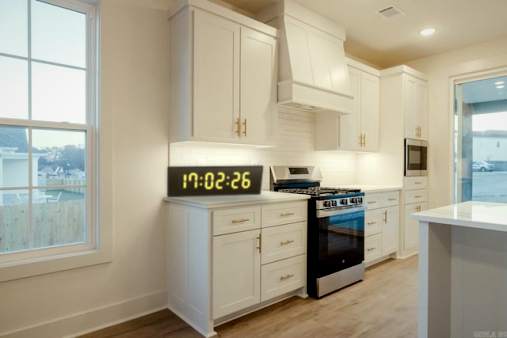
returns 17,02,26
